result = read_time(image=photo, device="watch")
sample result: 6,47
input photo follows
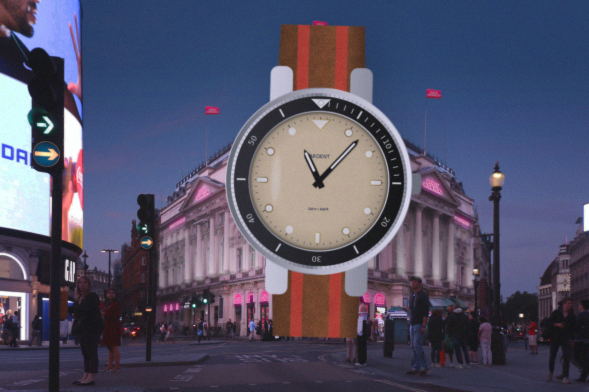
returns 11,07
